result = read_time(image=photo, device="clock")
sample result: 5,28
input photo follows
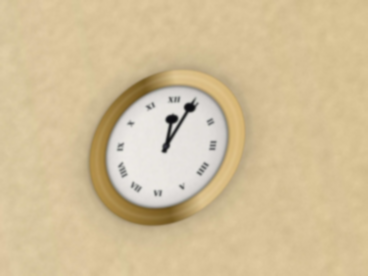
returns 12,04
